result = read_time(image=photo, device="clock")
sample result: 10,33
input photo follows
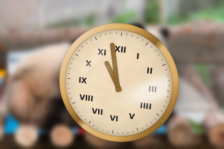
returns 10,58
